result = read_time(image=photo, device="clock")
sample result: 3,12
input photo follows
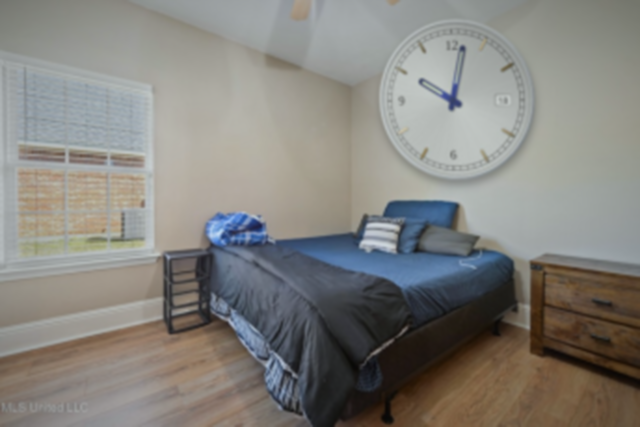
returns 10,02
